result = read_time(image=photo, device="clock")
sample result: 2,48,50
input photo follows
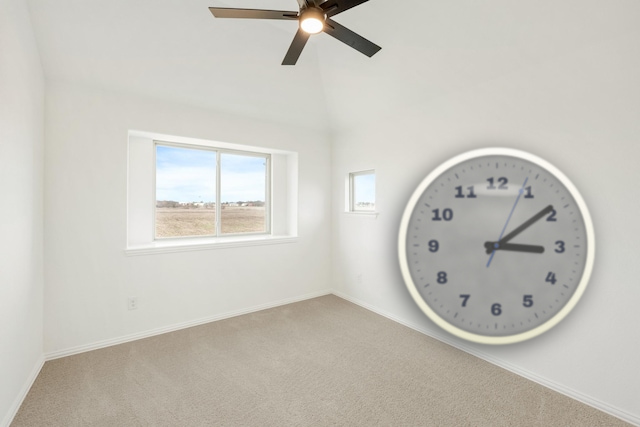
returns 3,09,04
